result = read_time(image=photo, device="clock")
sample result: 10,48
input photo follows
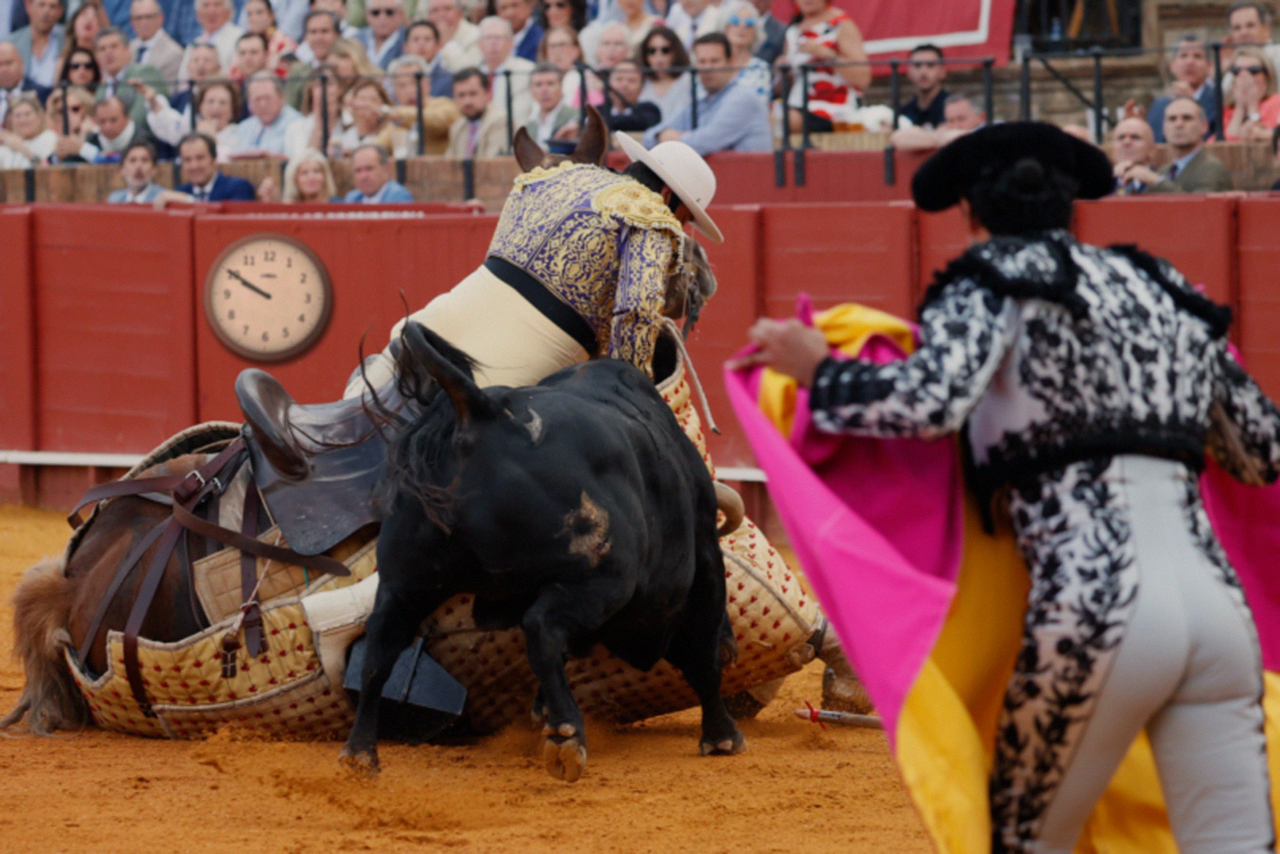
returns 9,50
